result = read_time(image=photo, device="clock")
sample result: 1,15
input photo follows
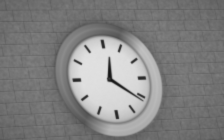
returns 12,21
